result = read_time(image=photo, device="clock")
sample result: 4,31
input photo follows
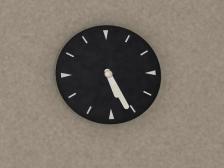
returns 5,26
